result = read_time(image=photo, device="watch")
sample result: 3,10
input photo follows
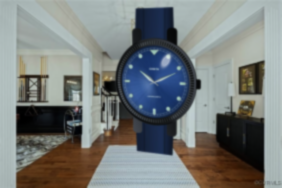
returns 10,11
